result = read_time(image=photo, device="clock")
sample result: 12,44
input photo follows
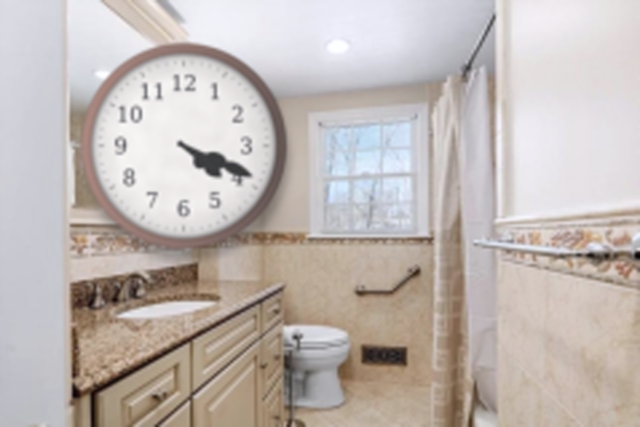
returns 4,19
